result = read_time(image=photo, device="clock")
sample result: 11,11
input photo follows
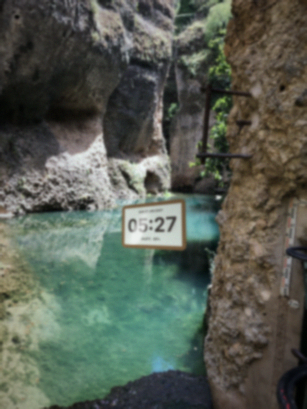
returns 5,27
